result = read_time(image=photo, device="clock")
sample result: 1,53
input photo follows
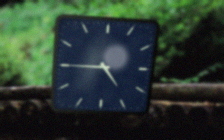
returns 4,45
